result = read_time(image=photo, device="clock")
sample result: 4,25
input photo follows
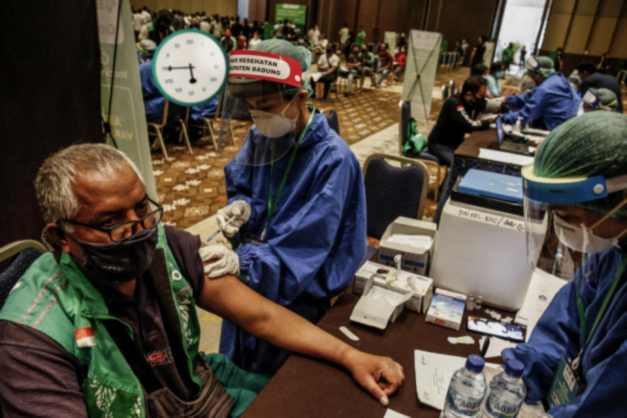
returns 5,45
